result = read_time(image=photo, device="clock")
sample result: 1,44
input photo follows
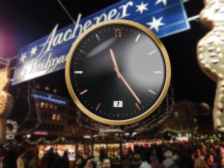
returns 11,24
